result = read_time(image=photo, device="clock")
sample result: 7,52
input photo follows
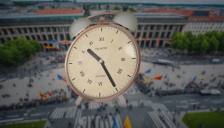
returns 10,25
